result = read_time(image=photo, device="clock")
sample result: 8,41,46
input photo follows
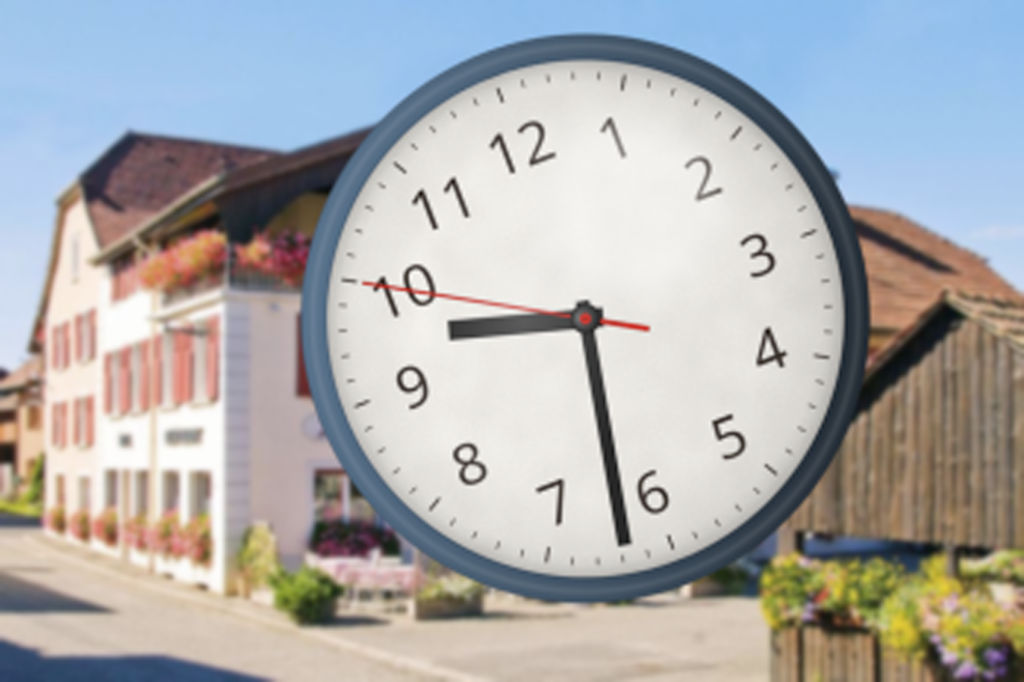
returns 9,31,50
